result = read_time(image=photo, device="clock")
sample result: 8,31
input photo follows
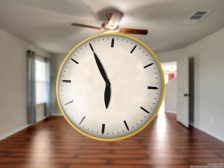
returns 5,55
